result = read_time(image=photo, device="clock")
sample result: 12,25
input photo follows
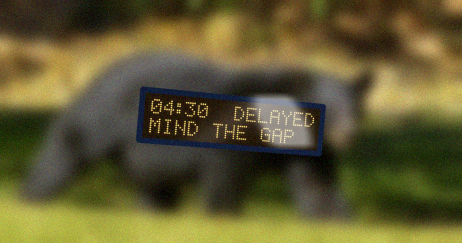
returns 4,30
